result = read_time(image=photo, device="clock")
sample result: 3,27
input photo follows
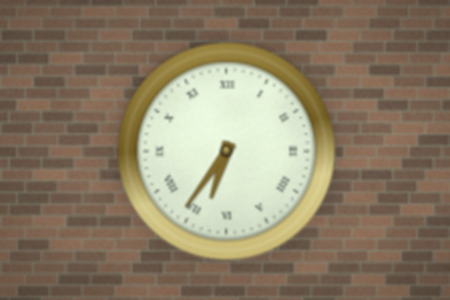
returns 6,36
